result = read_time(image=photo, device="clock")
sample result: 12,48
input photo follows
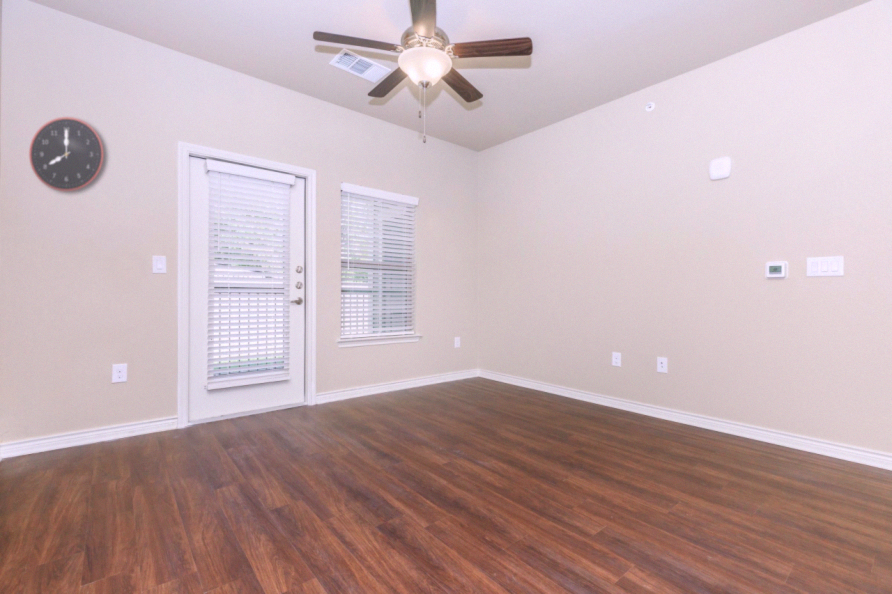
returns 8,00
